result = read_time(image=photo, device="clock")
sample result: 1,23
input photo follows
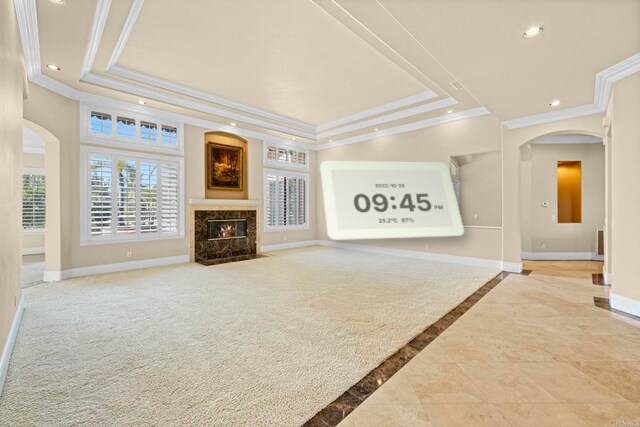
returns 9,45
